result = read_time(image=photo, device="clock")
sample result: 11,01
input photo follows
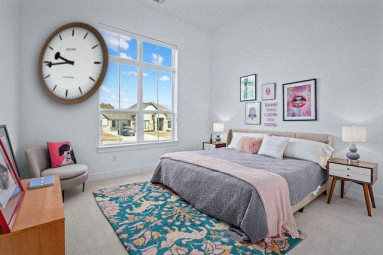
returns 9,44
